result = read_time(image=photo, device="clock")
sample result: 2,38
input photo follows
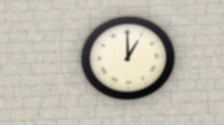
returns 1,00
